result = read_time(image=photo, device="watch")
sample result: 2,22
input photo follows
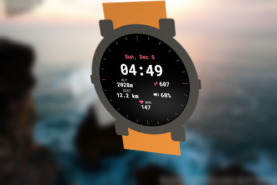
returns 4,49
